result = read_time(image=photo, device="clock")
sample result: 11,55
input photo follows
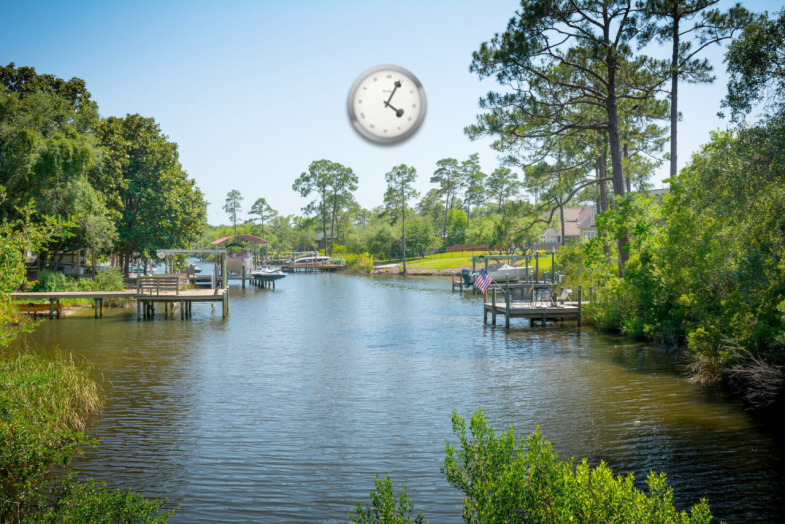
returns 4,04
